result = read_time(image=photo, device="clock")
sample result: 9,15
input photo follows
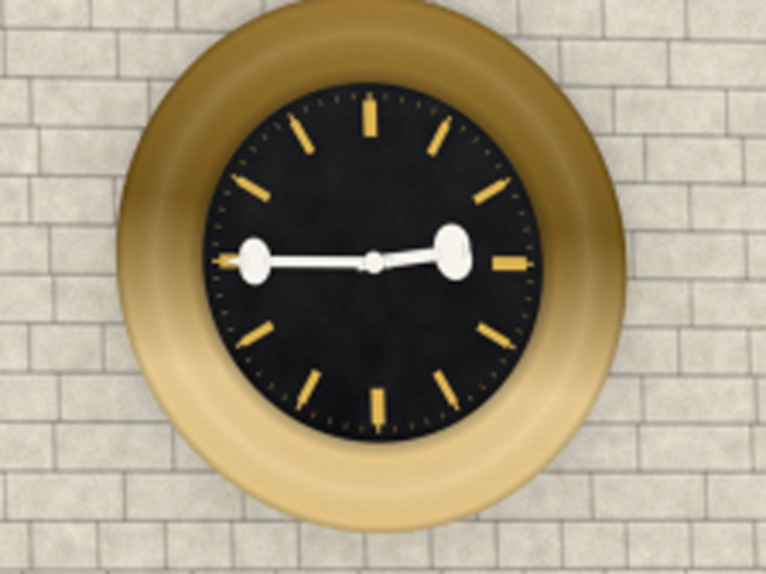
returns 2,45
